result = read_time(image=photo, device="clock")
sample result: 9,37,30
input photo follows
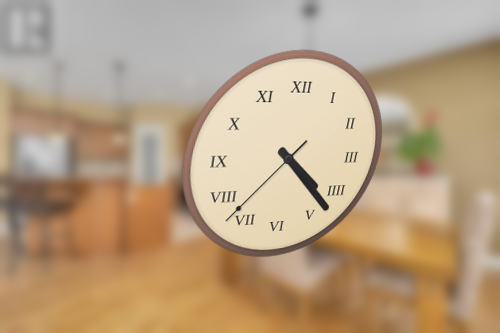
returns 4,22,37
